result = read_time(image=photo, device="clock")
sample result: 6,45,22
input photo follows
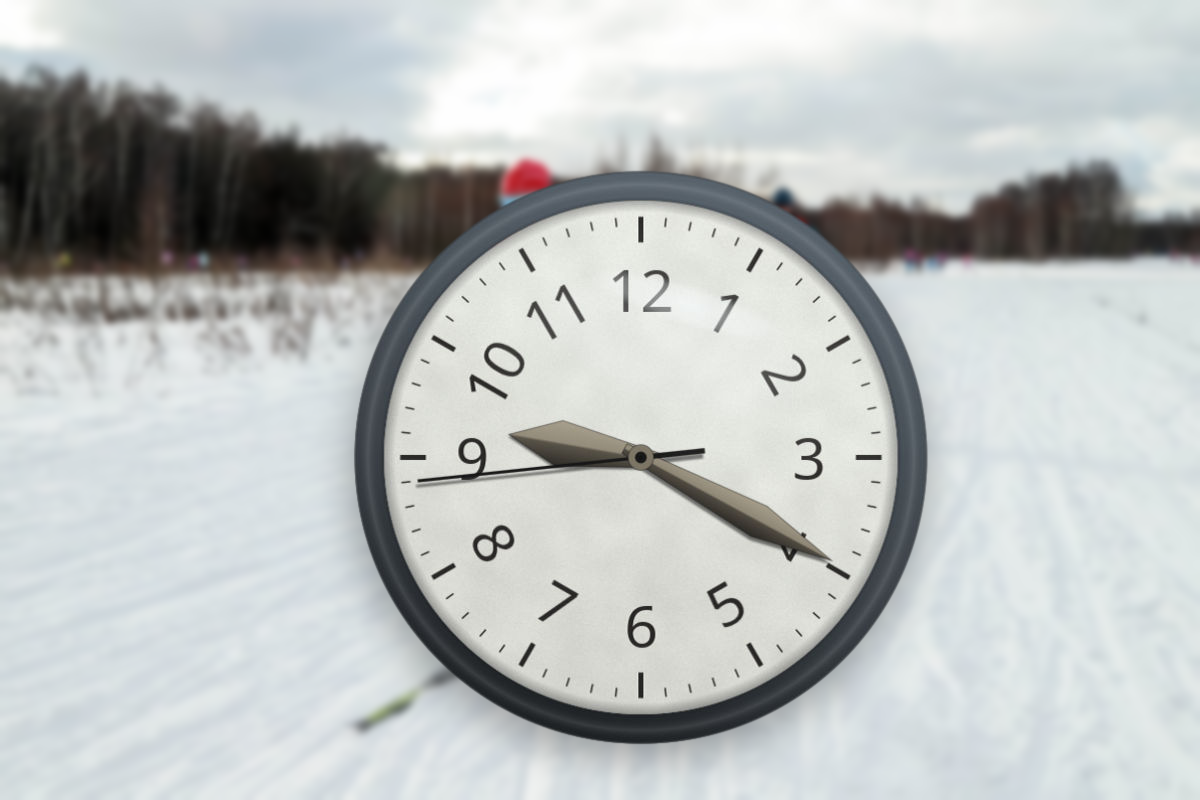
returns 9,19,44
